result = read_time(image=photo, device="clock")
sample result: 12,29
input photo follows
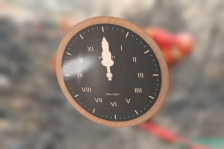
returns 12,00
